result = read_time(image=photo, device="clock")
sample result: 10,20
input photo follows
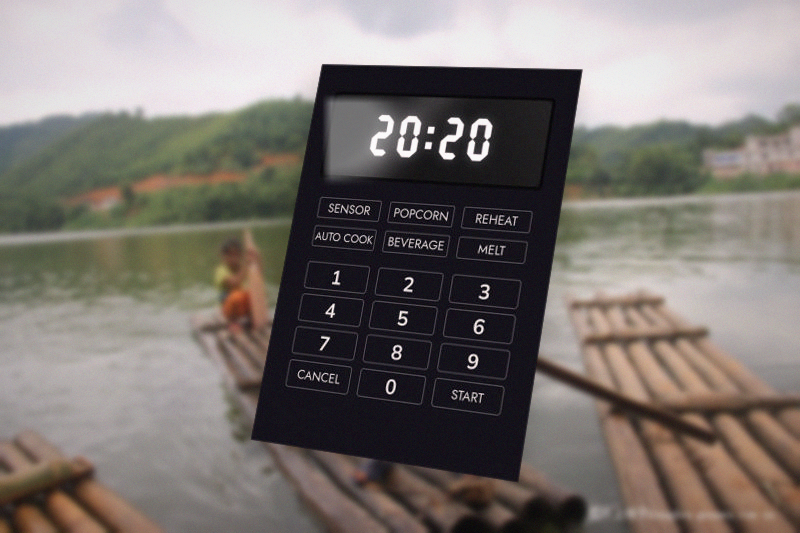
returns 20,20
